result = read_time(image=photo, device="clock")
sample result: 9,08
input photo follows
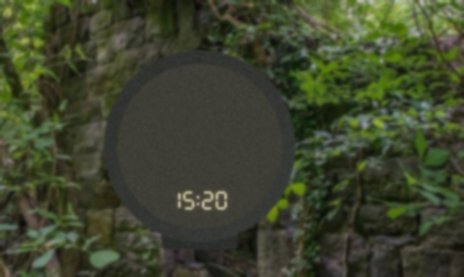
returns 15,20
